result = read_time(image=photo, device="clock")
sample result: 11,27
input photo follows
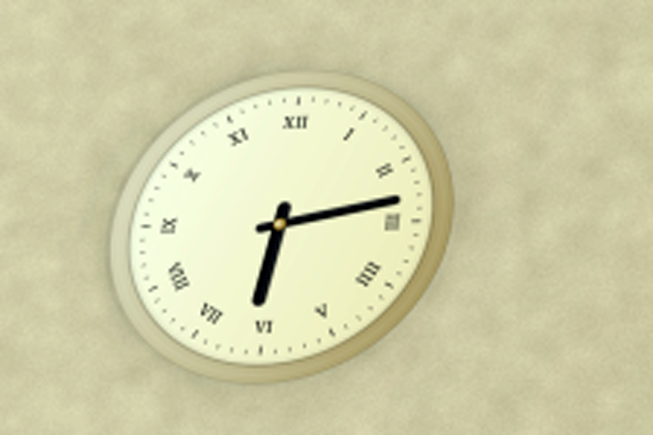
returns 6,13
